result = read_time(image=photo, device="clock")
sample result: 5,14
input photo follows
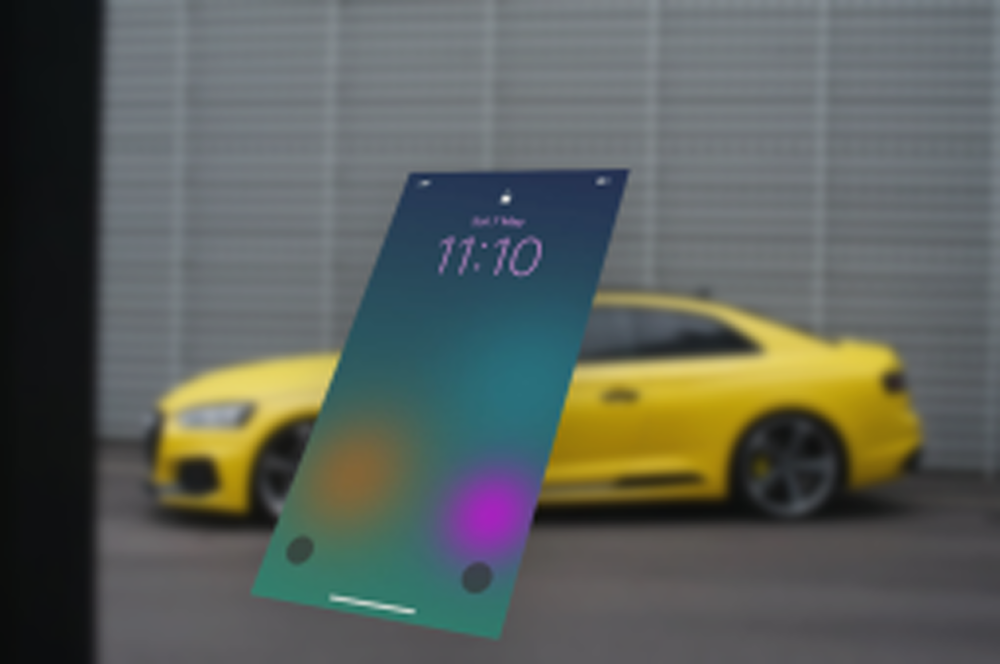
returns 11,10
